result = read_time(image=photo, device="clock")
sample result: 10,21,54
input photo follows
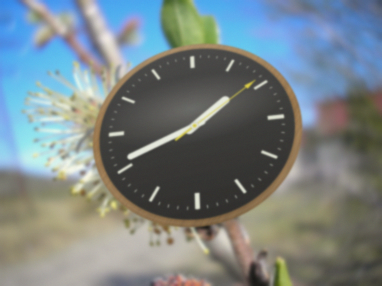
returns 1,41,09
